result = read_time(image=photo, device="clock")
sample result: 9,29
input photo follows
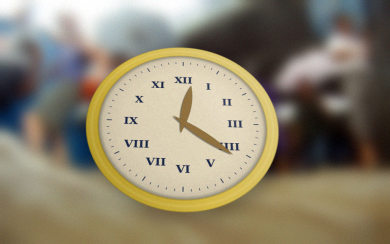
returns 12,21
